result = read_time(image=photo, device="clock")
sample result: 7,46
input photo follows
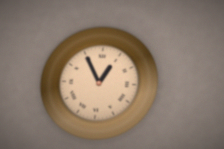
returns 12,55
